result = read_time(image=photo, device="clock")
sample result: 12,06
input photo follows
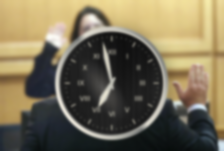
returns 6,58
